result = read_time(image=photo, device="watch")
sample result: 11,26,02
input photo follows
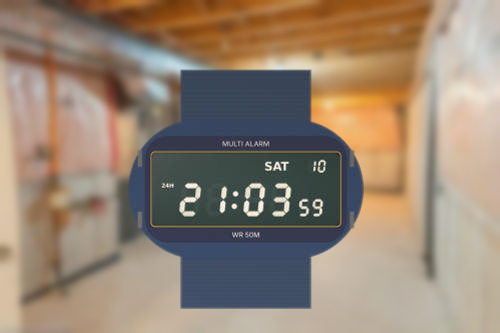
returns 21,03,59
